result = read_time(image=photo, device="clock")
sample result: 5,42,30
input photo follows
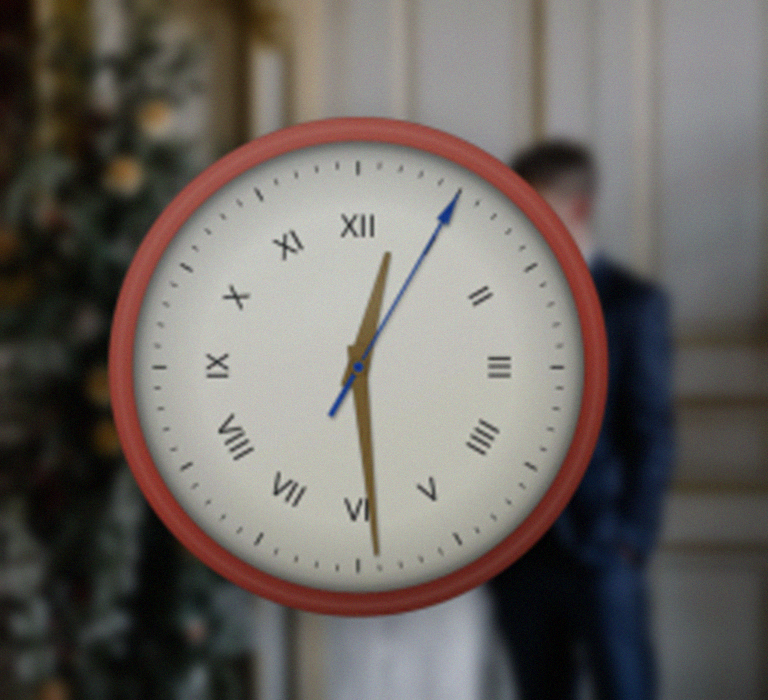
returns 12,29,05
